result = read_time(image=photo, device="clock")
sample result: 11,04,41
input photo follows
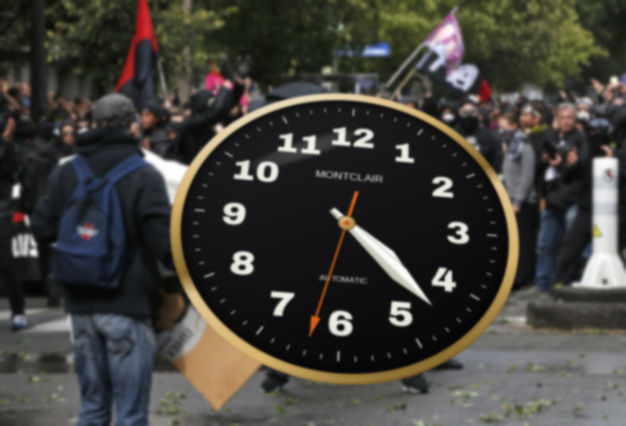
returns 4,22,32
